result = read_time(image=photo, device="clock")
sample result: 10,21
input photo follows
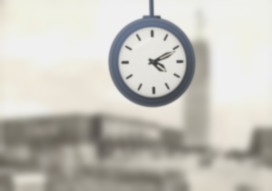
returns 4,11
